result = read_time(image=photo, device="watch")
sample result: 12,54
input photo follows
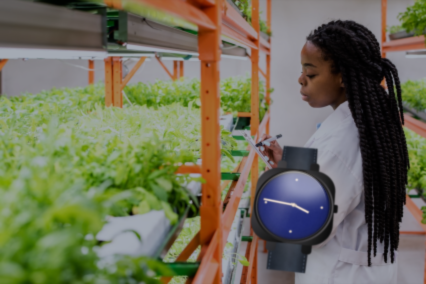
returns 3,46
